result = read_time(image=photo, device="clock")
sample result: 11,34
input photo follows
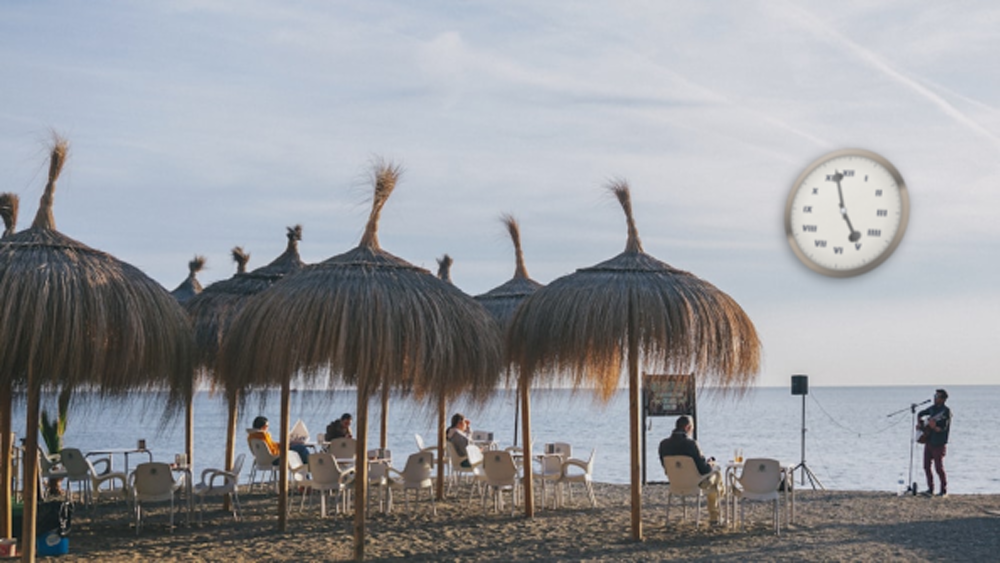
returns 4,57
